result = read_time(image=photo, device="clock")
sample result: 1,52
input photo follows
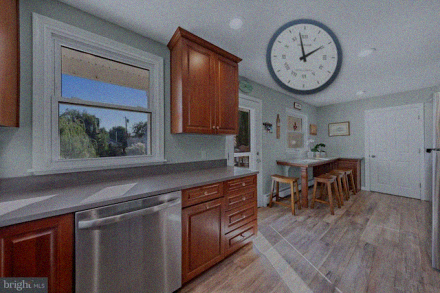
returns 1,58
